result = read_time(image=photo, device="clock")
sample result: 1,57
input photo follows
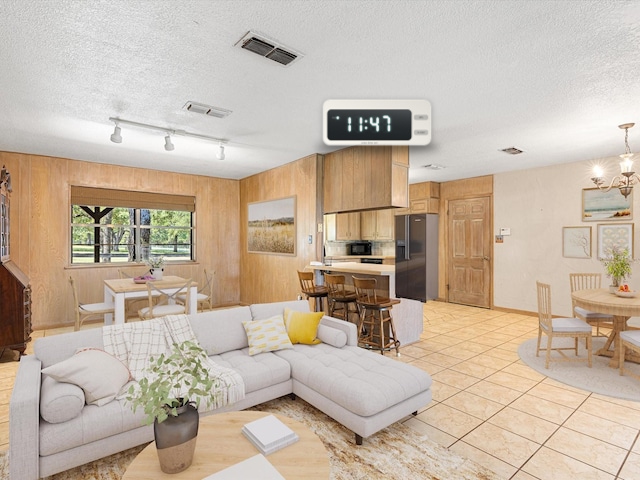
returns 11,47
